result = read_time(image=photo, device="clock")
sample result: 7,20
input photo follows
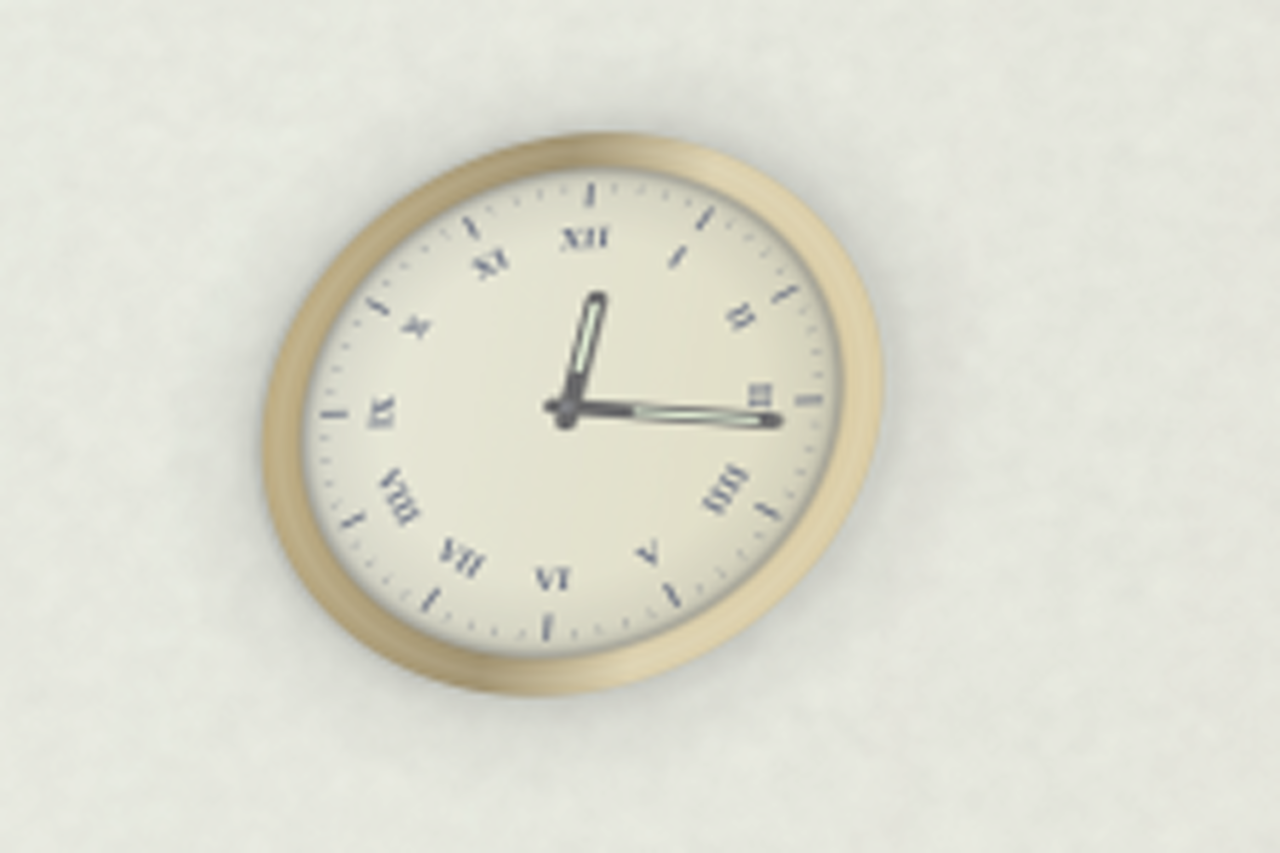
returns 12,16
